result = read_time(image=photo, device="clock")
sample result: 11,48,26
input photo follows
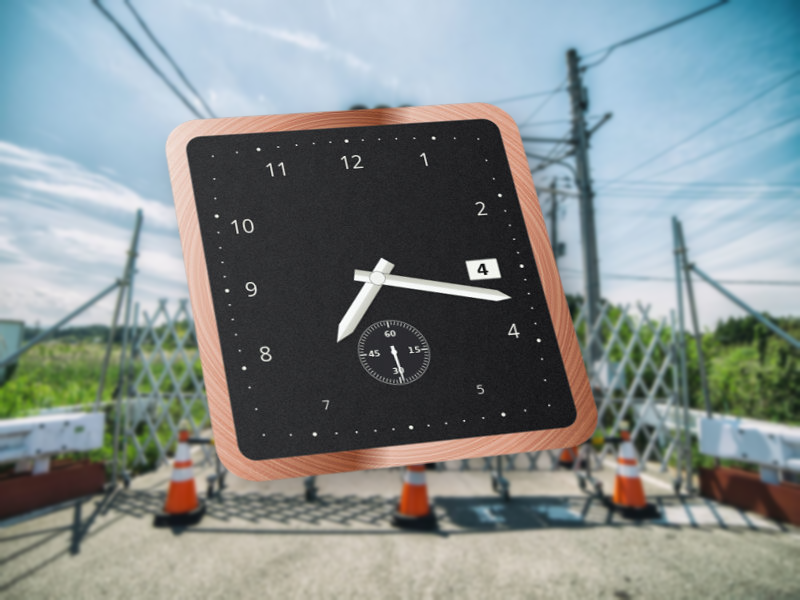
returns 7,17,29
